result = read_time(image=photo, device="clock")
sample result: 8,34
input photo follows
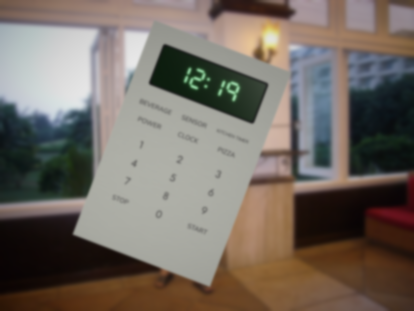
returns 12,19
